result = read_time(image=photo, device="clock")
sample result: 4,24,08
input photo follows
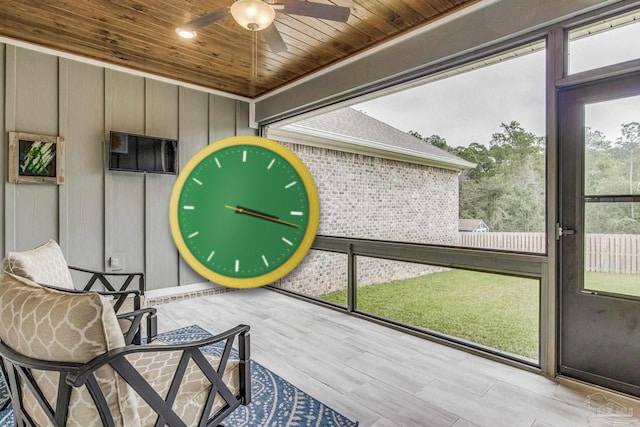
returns 3,17,17
